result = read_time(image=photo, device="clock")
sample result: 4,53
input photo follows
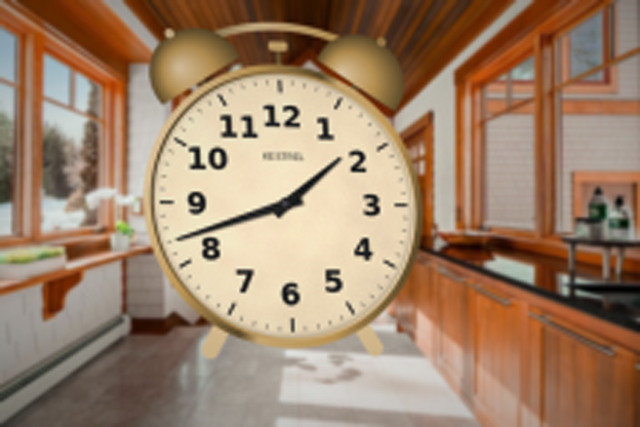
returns 1,42
